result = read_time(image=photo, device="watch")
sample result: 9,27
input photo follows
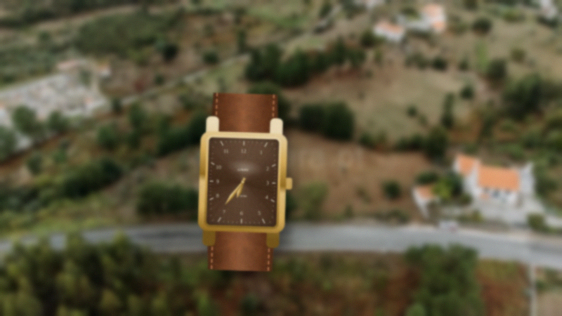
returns 6,36
